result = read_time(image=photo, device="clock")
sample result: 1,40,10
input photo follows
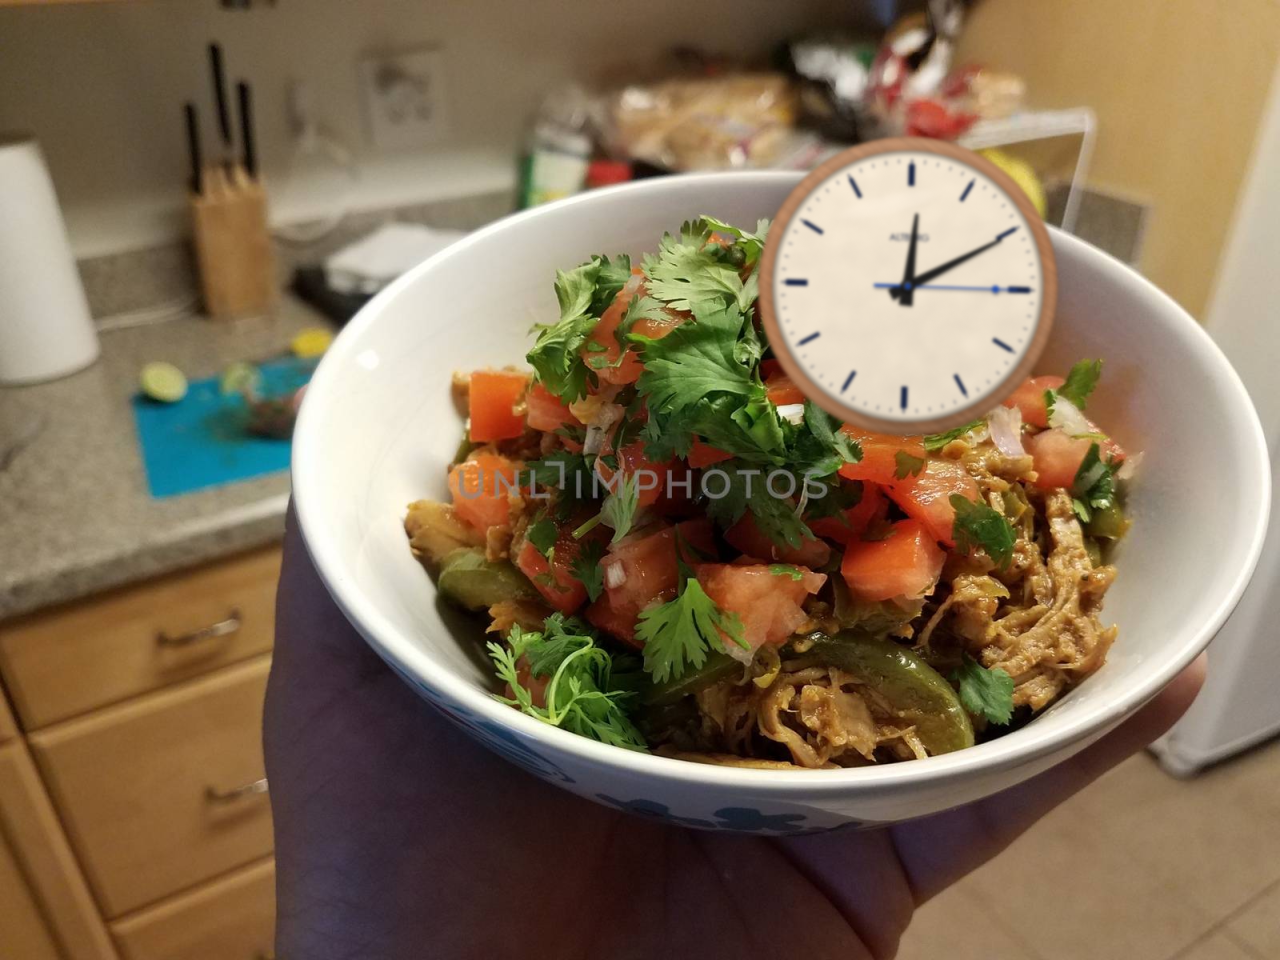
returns 12,10,15
